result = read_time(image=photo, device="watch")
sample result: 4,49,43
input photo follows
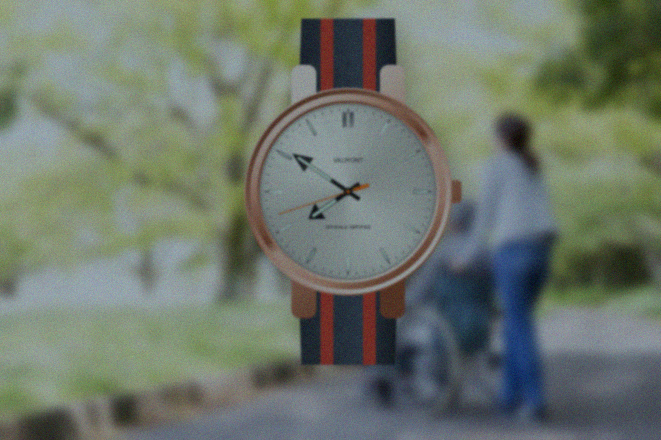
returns 7,50,42
